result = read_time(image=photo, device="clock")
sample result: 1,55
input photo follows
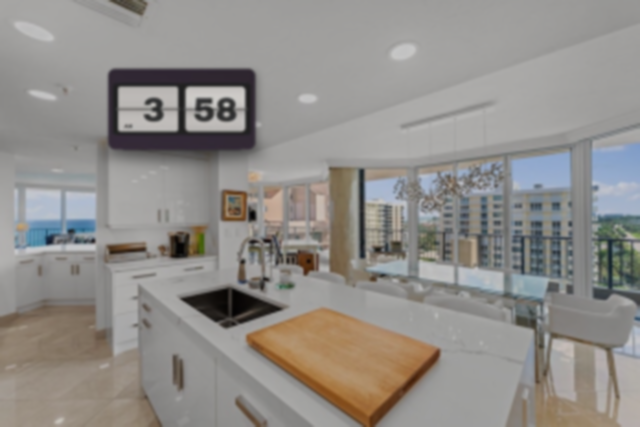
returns 3,58
